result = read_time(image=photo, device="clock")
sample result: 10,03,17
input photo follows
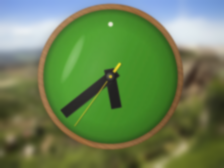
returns 5,38,36
